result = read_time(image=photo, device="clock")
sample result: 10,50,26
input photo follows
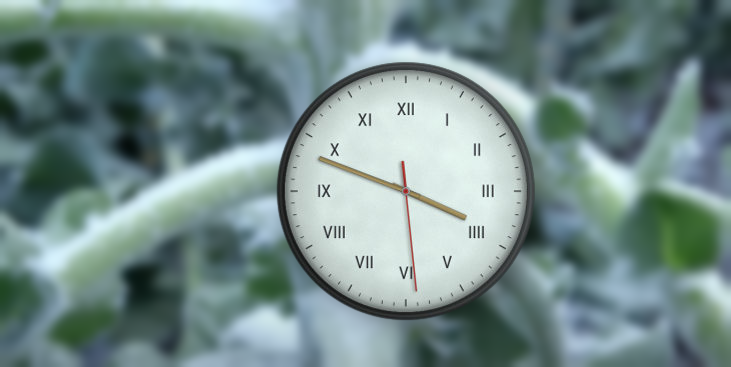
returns 3,48,29
